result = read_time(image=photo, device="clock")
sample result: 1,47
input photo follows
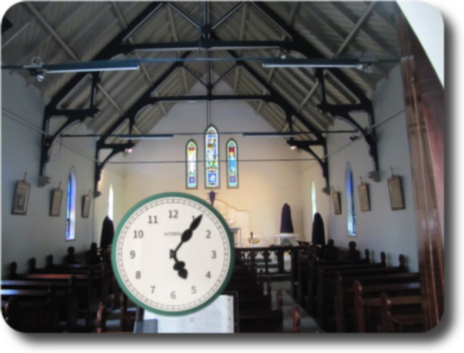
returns 5,06
